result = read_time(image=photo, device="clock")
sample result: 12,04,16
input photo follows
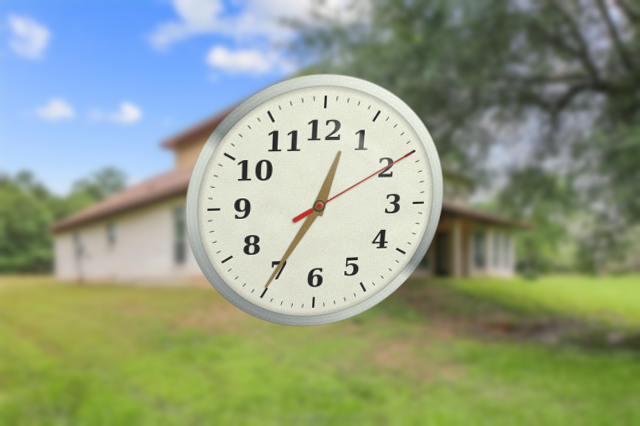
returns 12,35,10
